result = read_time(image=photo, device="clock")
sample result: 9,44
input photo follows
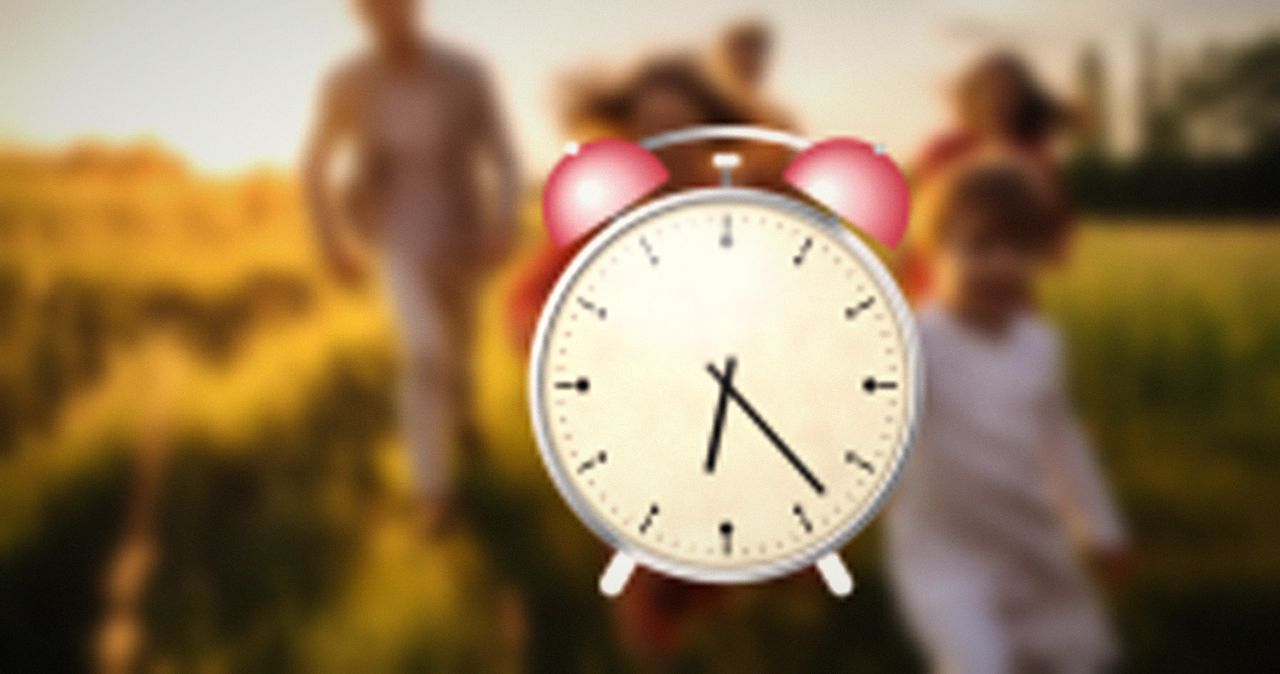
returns 6,23
